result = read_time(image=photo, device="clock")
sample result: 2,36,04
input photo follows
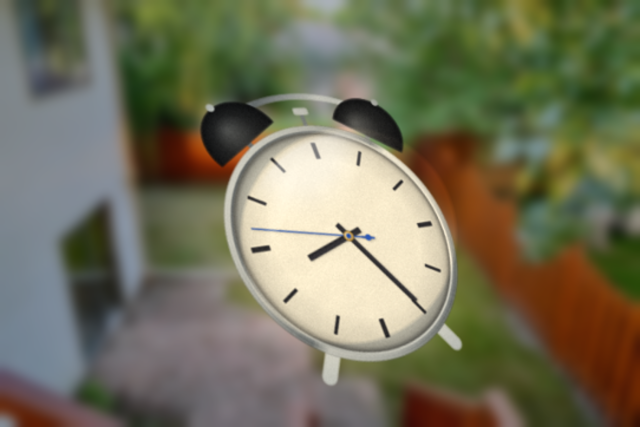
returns 8,24,47
